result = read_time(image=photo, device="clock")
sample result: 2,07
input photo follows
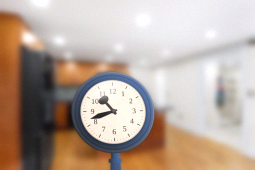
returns 10,42
